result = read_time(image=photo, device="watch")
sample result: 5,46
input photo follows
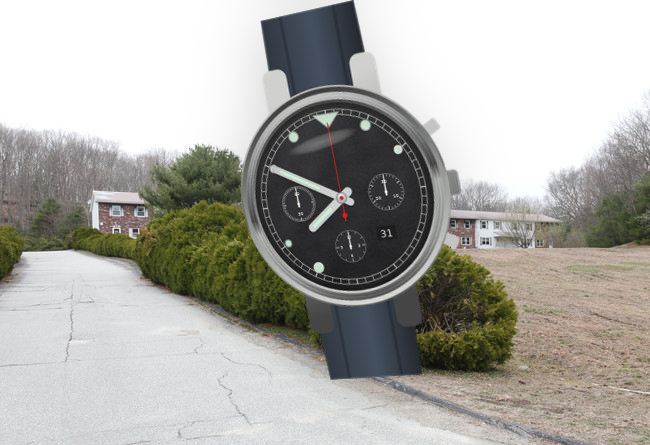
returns 7,50
